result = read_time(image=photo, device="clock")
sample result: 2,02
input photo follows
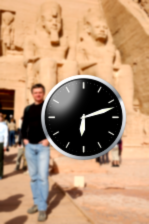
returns 6,12
